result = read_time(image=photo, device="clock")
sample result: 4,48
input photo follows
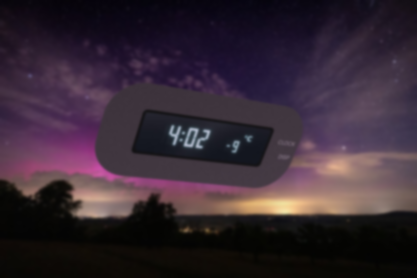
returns 4,02
